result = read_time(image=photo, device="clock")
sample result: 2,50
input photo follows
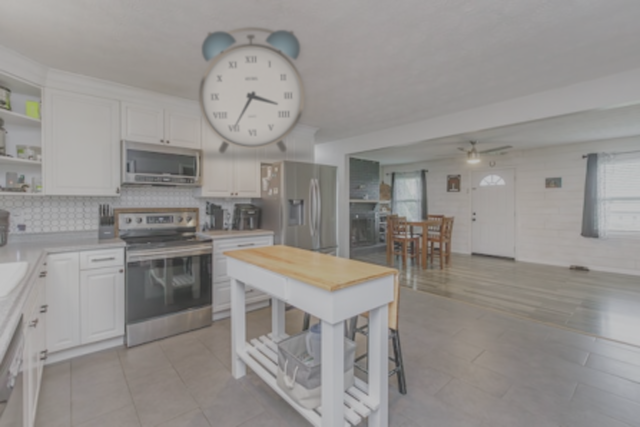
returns 3,35
